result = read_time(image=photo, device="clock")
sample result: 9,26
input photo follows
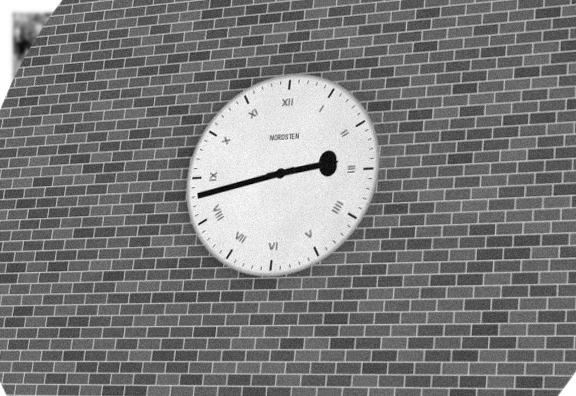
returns 2,43
